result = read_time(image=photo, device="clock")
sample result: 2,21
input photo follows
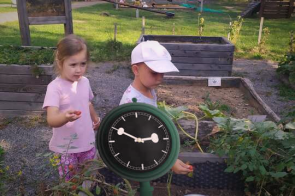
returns 2,50
